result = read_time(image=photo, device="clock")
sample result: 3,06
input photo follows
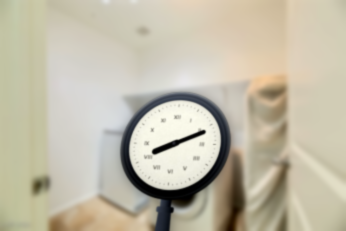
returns 8,11
